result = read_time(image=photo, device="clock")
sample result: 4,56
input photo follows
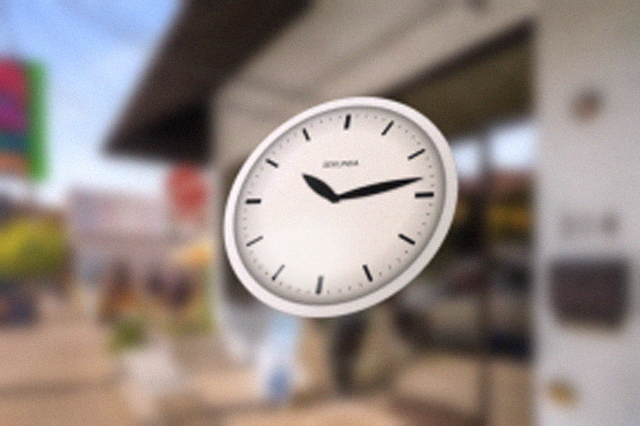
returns 10,13
